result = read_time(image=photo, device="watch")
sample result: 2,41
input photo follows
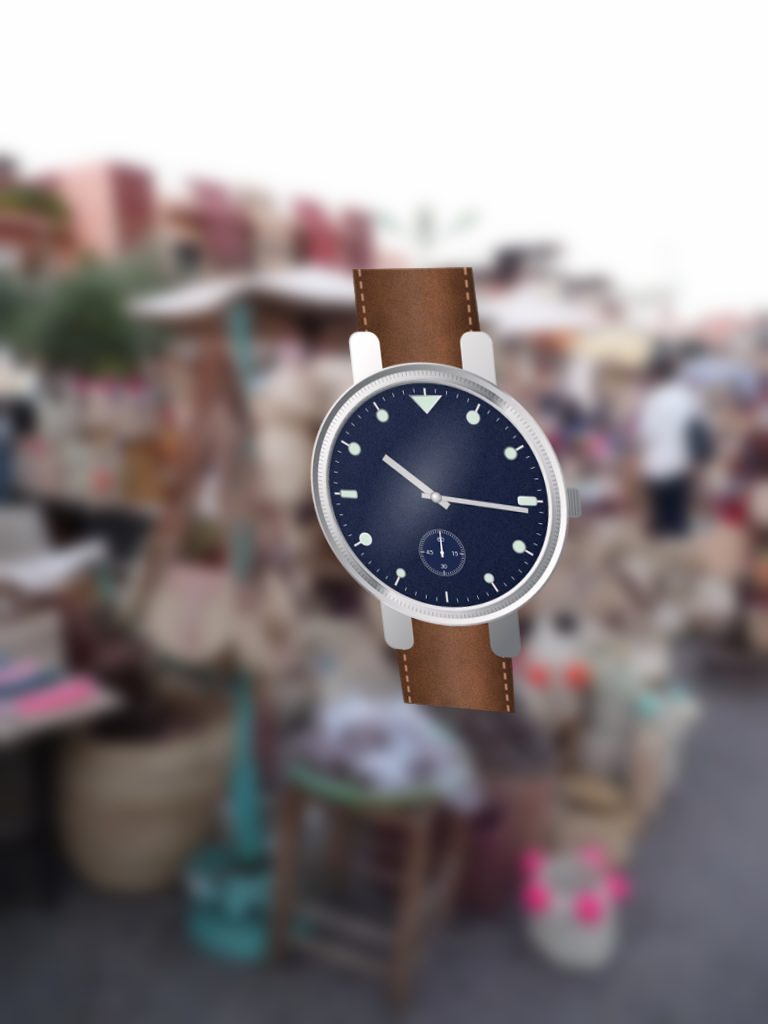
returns 10,16
